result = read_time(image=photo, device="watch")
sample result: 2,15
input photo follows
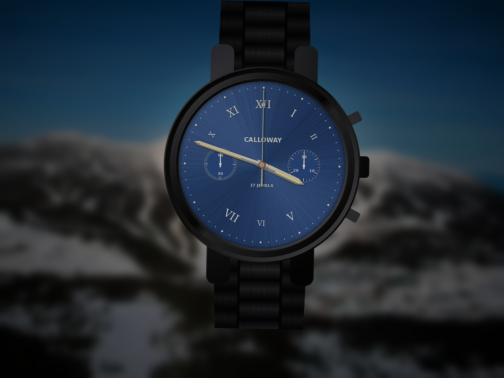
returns 3,48
